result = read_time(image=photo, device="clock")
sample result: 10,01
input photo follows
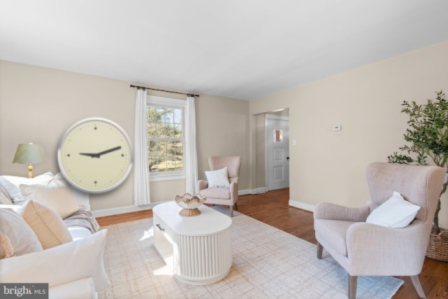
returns 9,12
